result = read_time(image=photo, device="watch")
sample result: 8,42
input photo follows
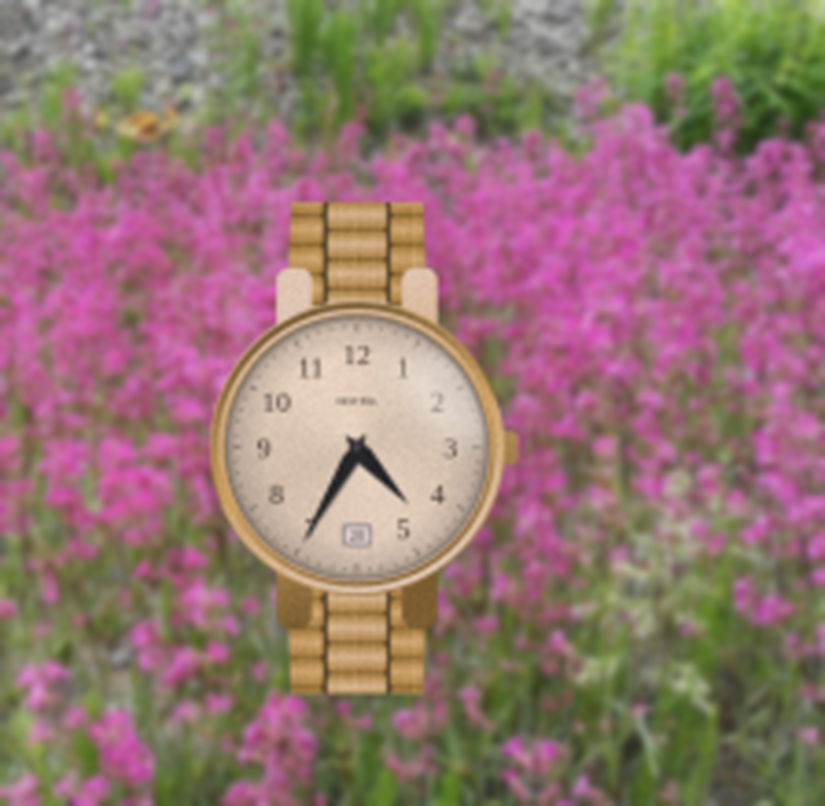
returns 4,35
